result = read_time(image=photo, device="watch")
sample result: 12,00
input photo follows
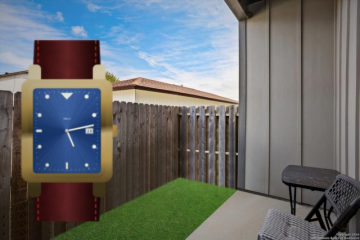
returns 5,13
